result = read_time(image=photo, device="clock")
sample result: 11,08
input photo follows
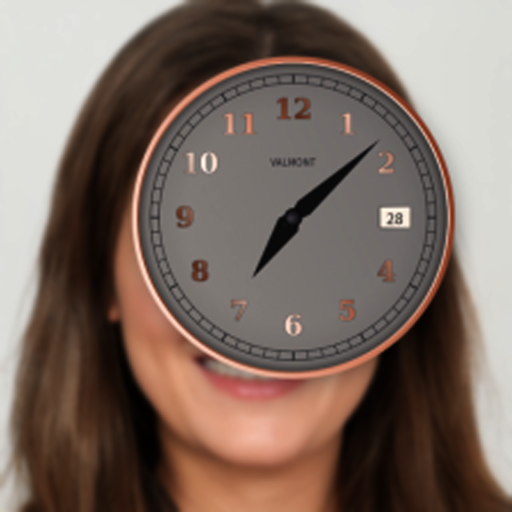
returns 7,08
